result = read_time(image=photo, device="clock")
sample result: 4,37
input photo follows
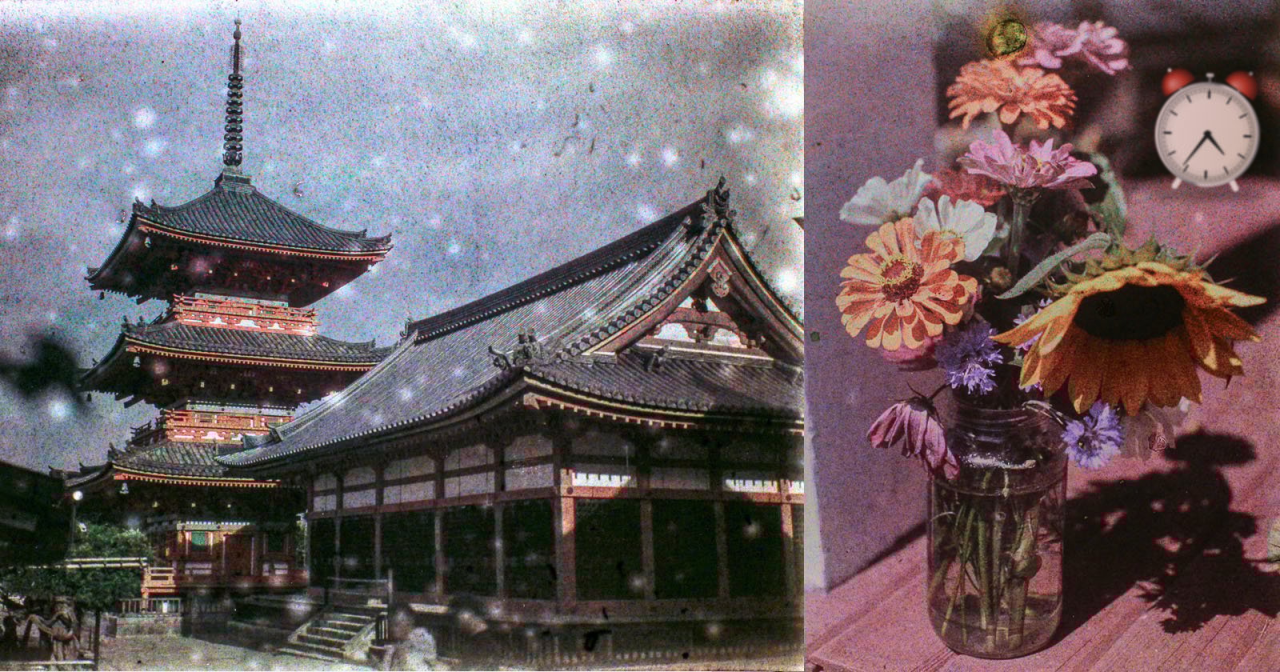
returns 4,36
